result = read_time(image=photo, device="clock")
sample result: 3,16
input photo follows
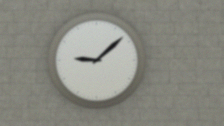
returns 9,08
